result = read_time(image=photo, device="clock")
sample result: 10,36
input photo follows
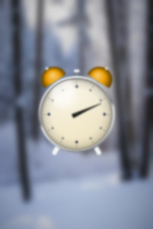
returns 2,11
